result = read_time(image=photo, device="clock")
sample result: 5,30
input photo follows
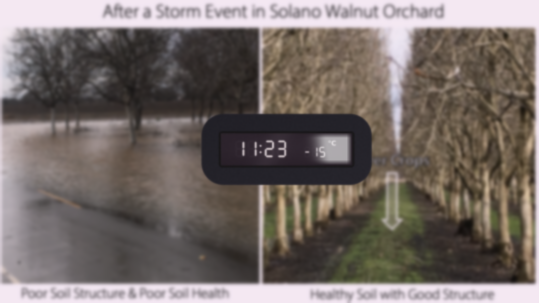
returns 11,23
